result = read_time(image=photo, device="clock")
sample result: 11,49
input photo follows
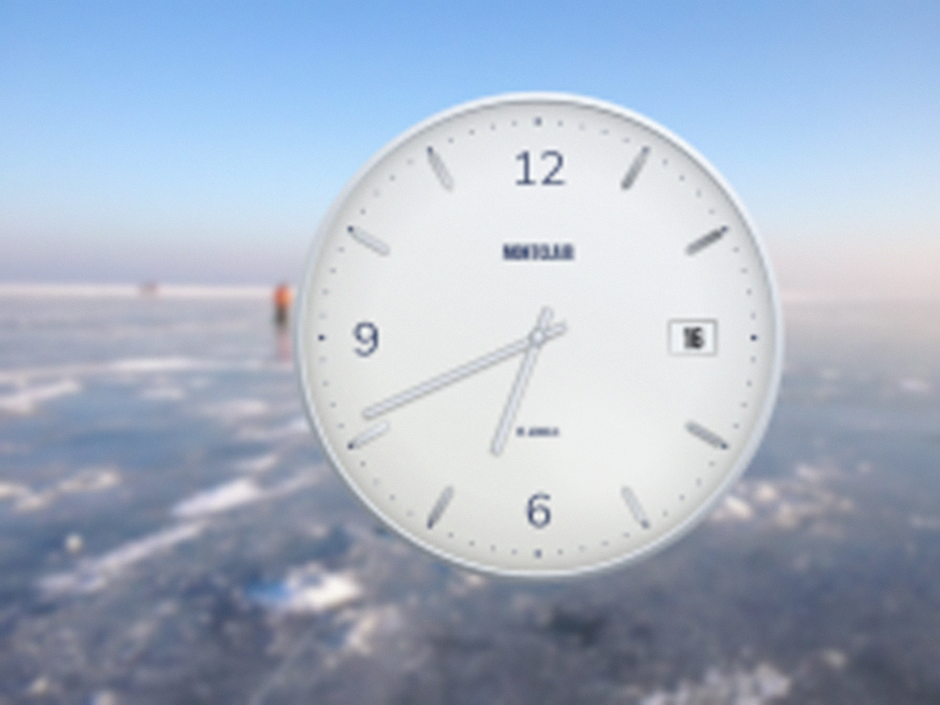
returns 6,41
